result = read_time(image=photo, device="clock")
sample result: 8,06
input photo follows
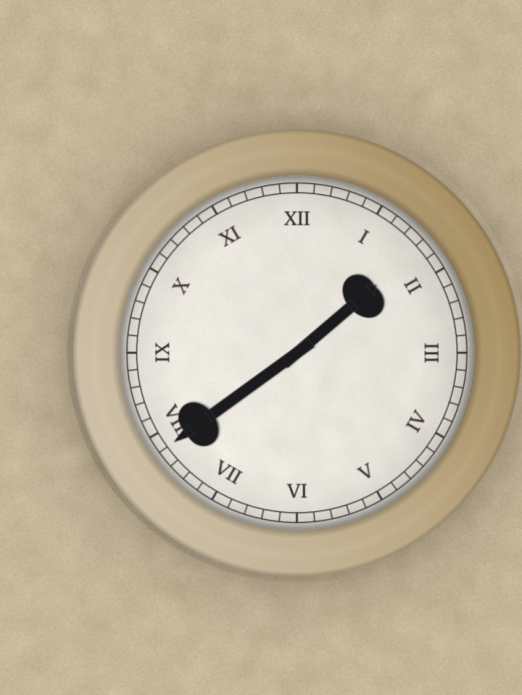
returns 1,39
